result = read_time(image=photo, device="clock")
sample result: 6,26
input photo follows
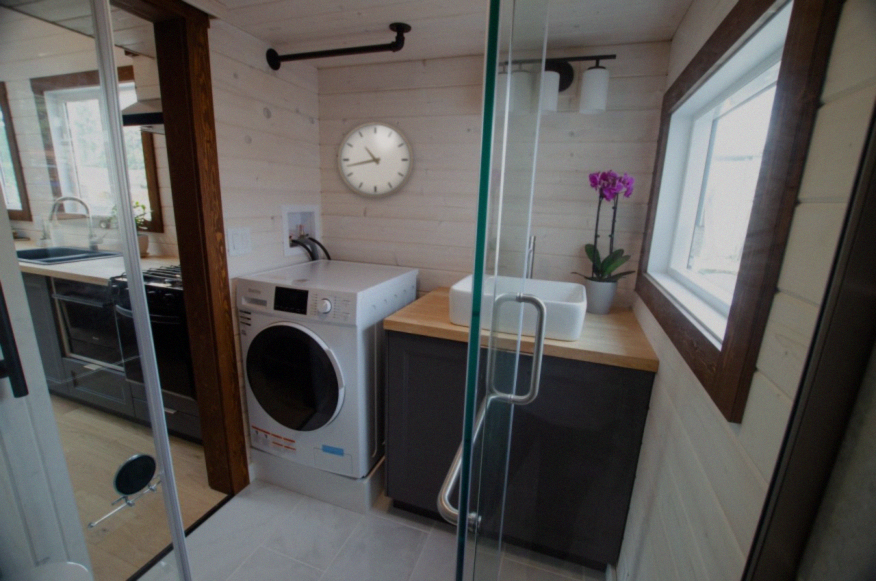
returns 10,43
